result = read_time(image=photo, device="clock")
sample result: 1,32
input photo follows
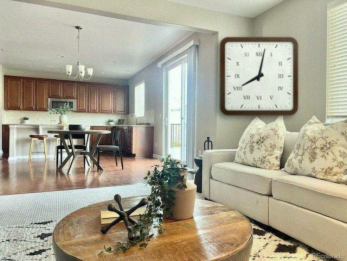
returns 8,02
